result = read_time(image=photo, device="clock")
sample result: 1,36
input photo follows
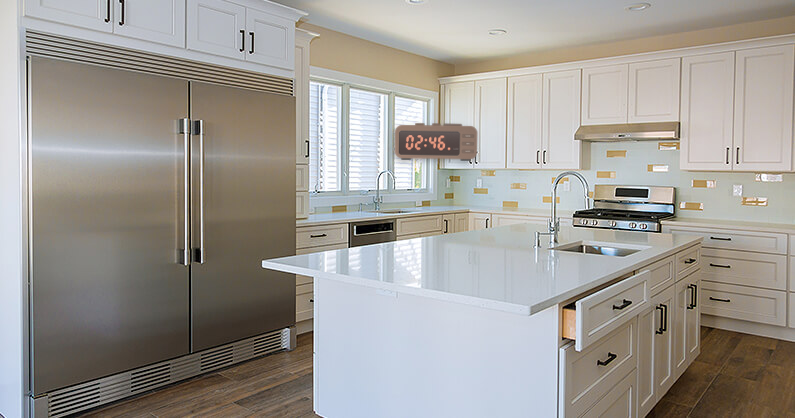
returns 2,46
